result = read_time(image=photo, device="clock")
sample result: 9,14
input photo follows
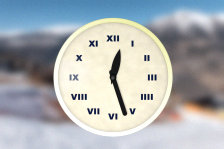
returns 12,27
